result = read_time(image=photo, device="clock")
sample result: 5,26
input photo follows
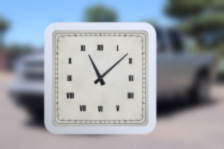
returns 11,08
